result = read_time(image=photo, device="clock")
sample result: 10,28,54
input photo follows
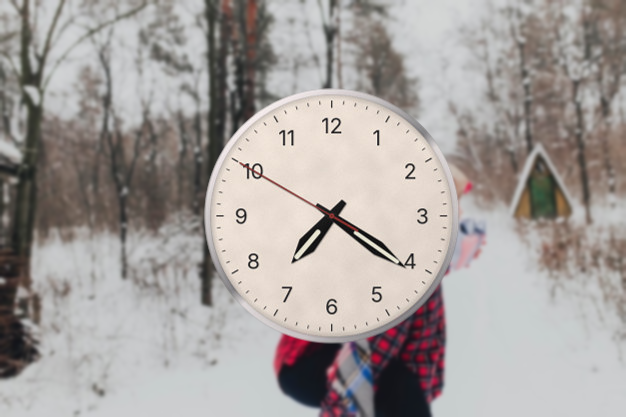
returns 7,20,50
